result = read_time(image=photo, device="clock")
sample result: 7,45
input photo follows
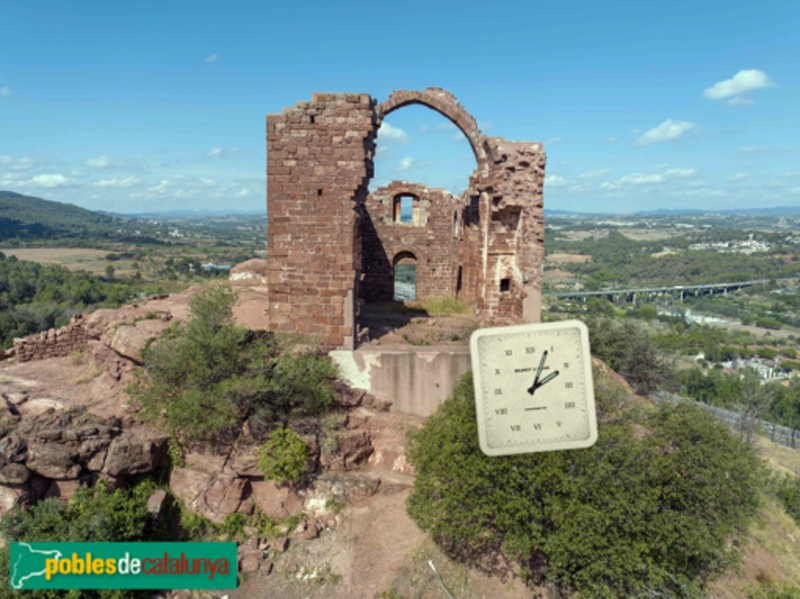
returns 2,04
